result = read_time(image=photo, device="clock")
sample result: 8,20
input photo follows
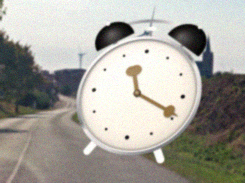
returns 11,19
